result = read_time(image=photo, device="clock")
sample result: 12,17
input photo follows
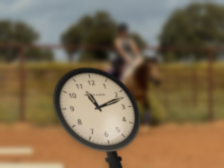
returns 11,12
